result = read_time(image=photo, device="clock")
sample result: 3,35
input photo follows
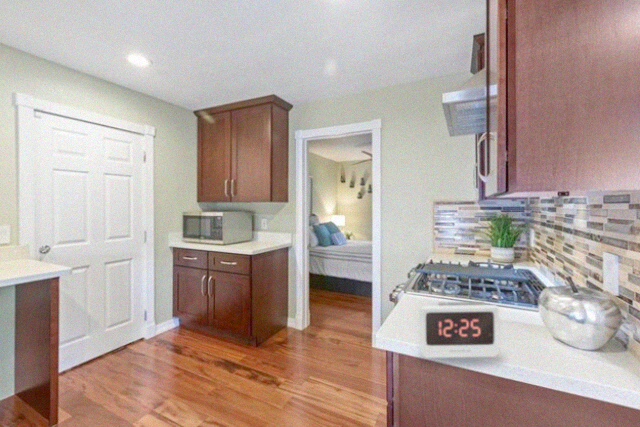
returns 12,25
